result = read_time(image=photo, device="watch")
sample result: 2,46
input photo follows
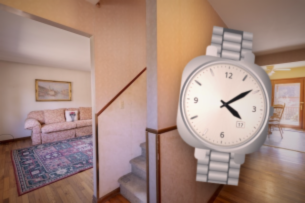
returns 4,09
